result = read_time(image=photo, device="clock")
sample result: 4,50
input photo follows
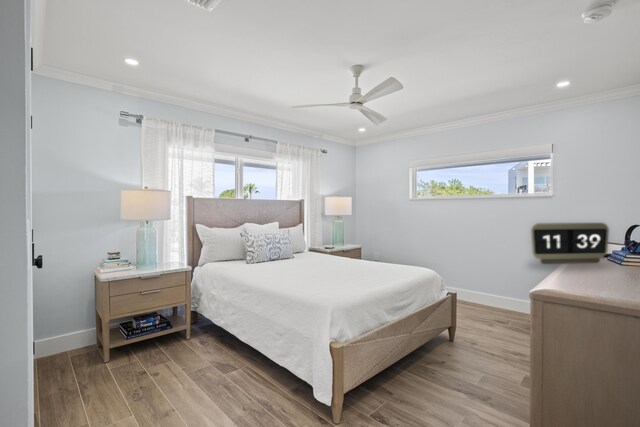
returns 11,39
